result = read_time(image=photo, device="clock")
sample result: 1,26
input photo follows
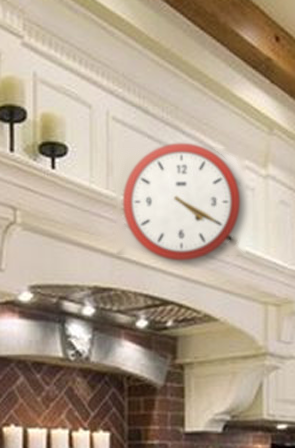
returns 4,20
